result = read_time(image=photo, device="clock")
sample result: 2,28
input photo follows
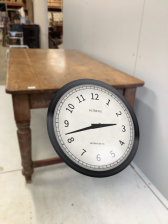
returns 2,42
